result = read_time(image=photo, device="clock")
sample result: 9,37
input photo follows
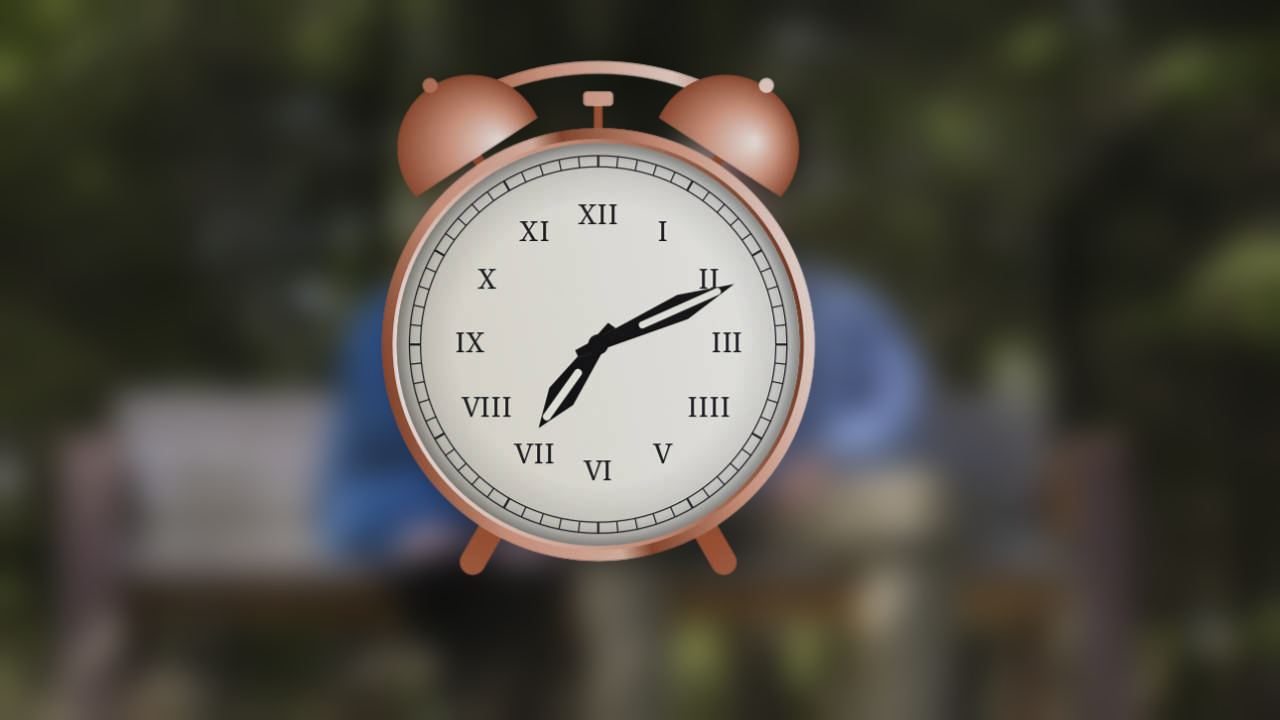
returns 7,11
